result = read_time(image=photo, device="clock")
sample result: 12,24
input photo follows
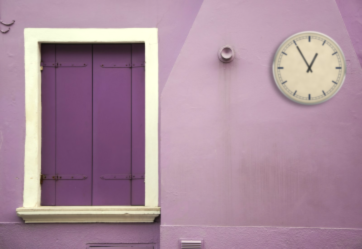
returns 12,55
